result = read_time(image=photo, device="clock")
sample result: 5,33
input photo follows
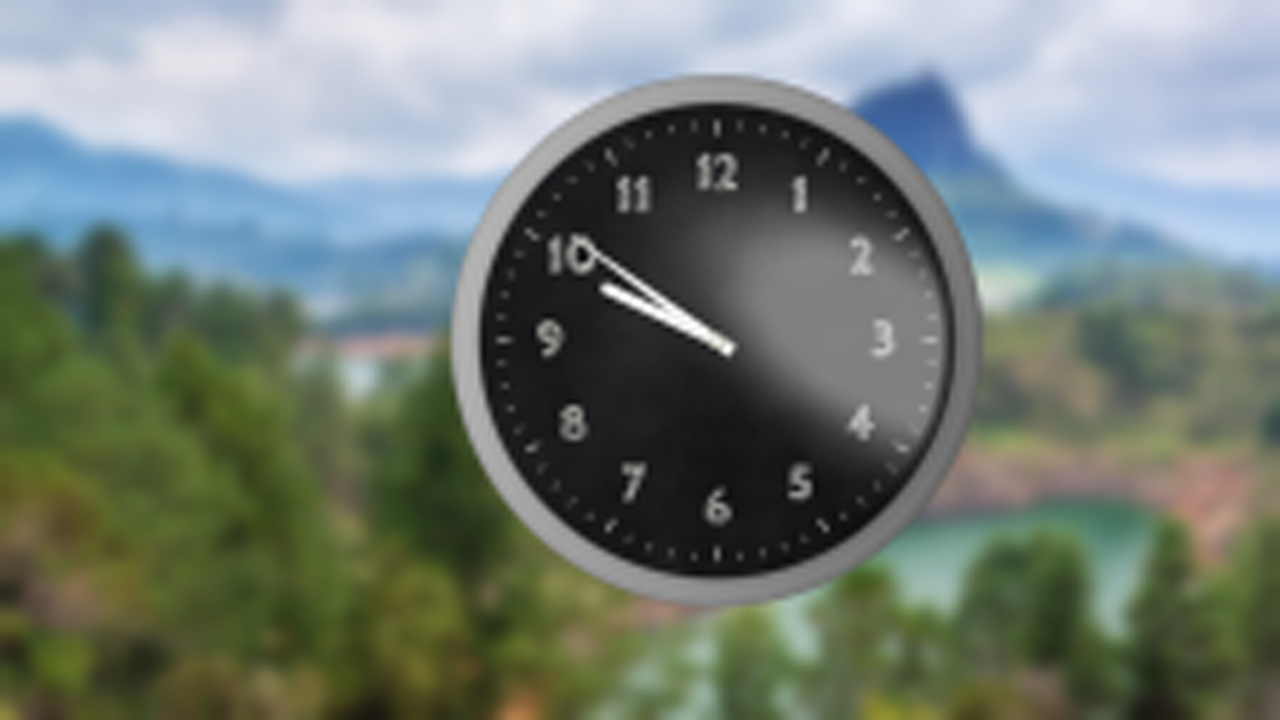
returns 9,51
